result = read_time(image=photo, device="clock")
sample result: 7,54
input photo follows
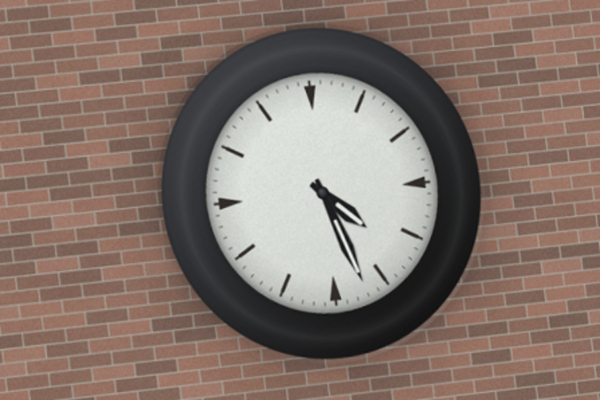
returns 4,27
